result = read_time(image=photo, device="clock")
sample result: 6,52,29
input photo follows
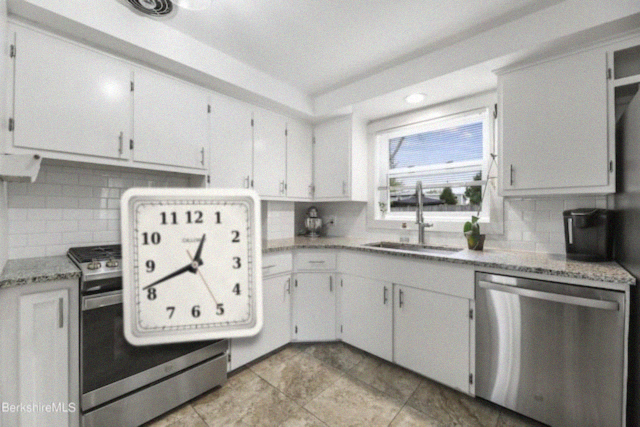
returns 12,41,25
